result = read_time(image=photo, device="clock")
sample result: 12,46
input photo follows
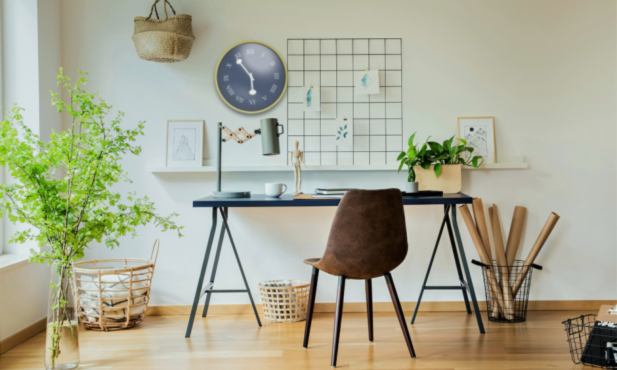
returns 5,54
